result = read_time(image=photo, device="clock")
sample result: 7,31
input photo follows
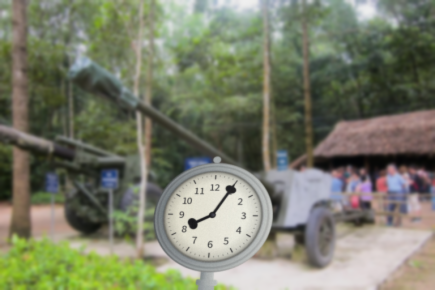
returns 8,05
